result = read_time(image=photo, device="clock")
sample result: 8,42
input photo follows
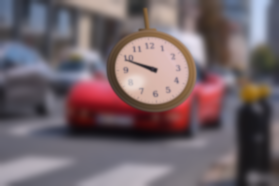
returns 9,49
